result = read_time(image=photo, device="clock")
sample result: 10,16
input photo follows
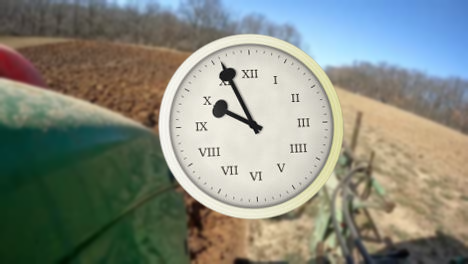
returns 9,56
